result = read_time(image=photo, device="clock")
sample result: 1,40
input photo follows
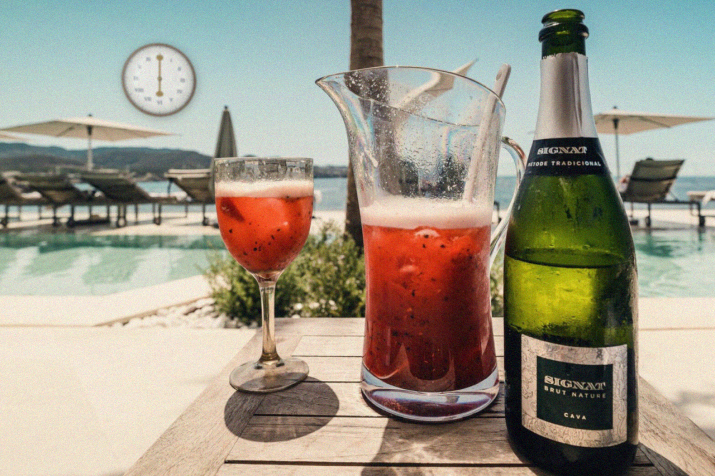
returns 6,00
